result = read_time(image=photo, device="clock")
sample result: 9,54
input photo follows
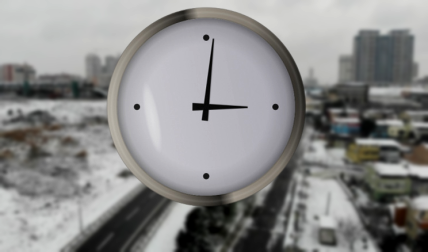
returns 3,01
